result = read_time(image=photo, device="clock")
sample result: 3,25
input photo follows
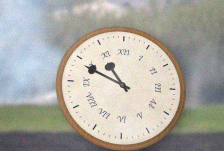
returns 10,49
